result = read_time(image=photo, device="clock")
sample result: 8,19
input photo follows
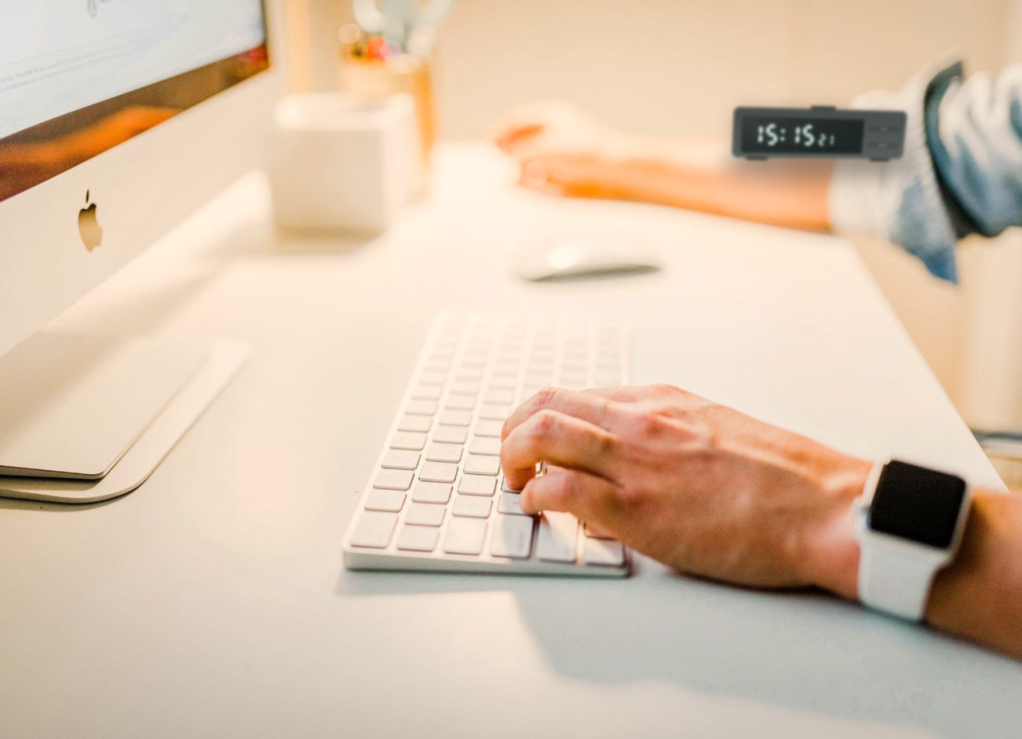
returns 15,15
